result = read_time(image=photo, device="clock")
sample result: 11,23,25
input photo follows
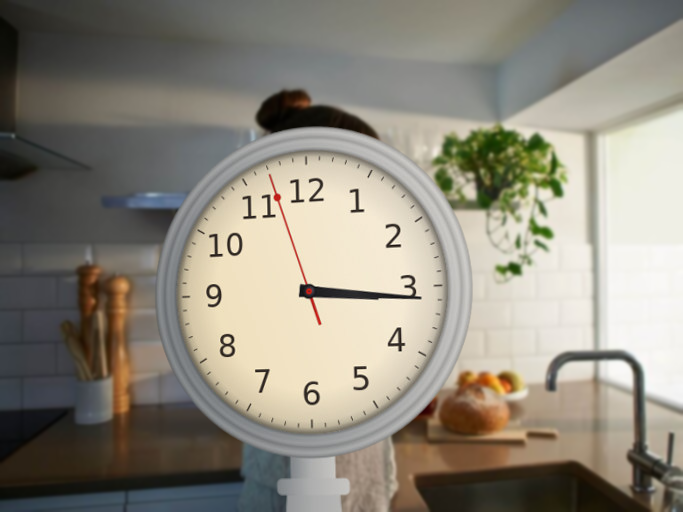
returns 3,15,57
